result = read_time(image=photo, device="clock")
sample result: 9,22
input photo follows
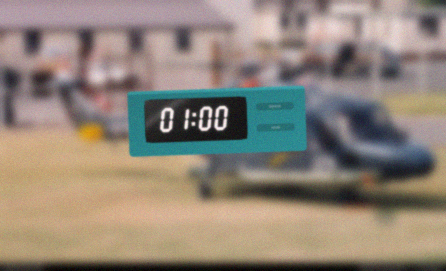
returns 1,00
